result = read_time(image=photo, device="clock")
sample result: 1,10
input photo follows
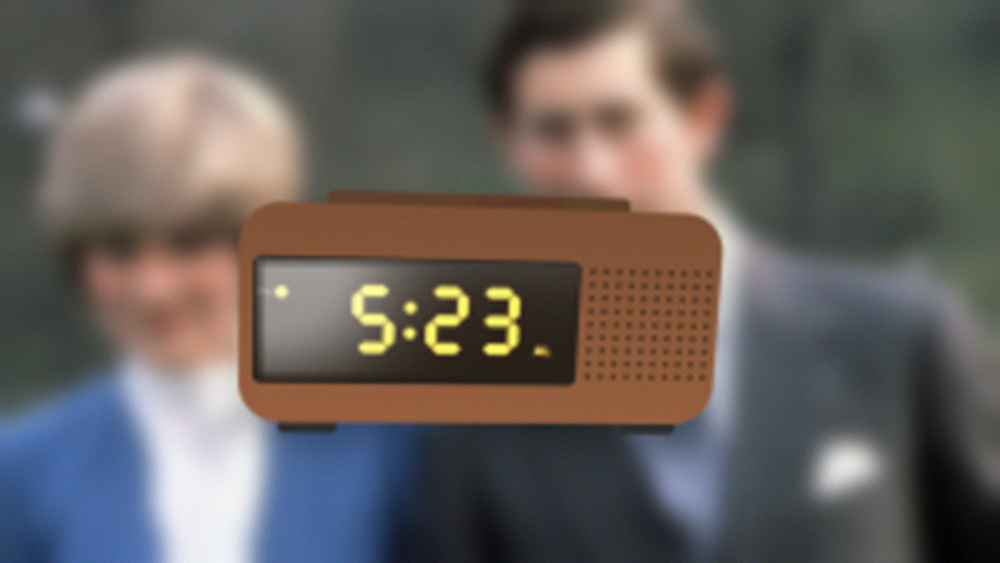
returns 5,23
